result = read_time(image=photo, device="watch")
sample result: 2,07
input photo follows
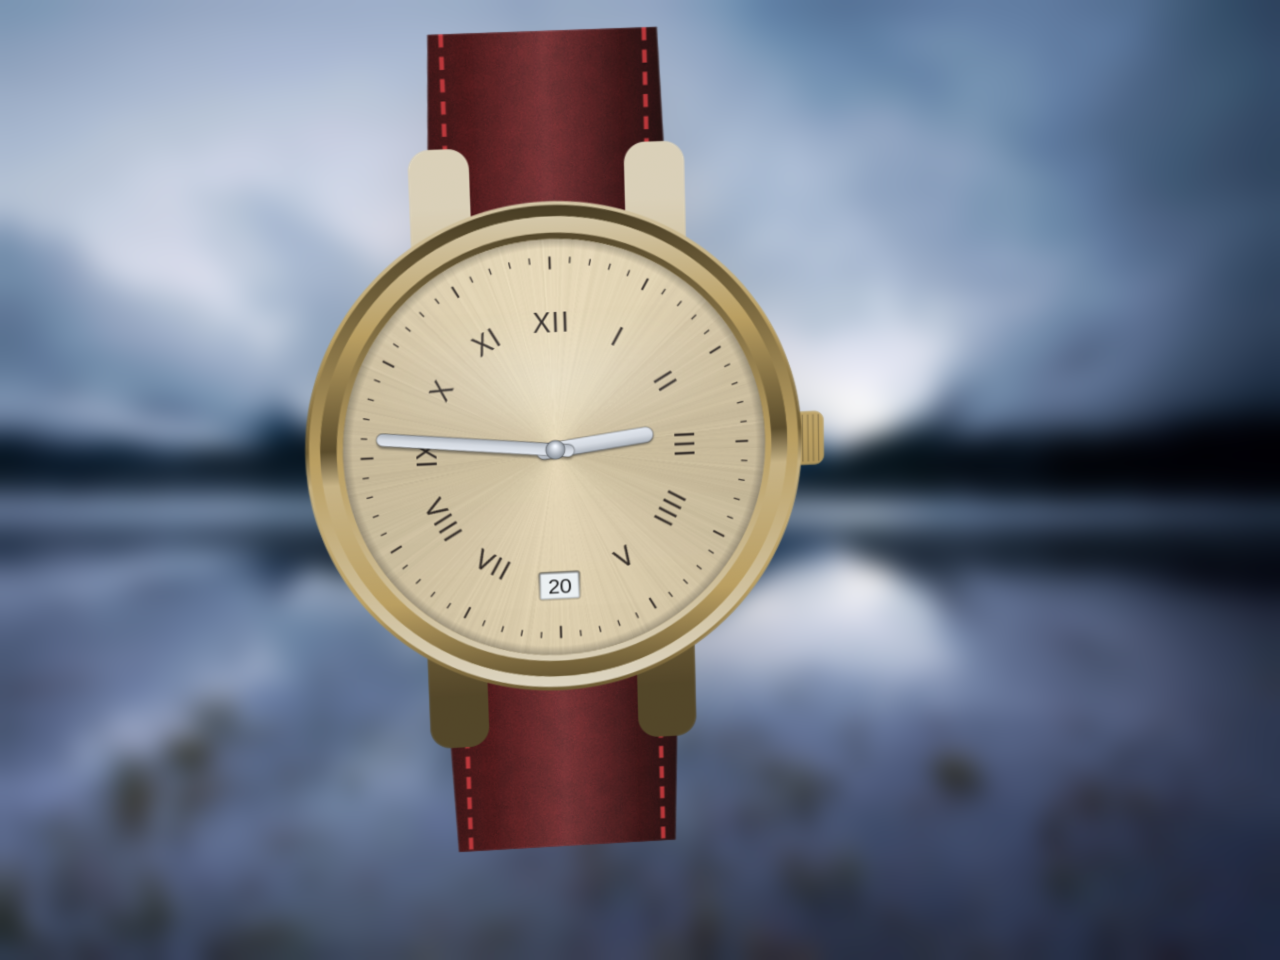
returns 2,46
